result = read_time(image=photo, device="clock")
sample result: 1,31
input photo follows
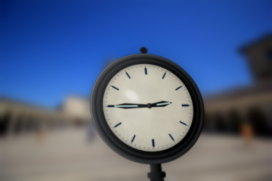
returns 2,45
